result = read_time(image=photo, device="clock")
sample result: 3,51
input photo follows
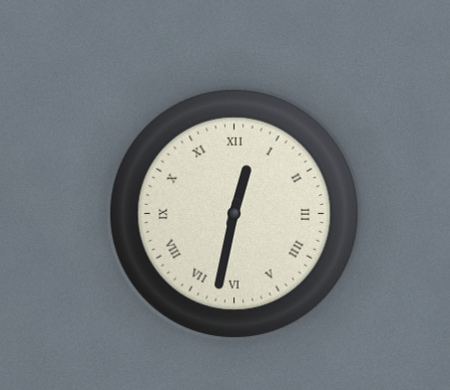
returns 12,32
